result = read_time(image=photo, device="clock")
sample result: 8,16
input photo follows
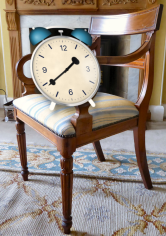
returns 1,39
